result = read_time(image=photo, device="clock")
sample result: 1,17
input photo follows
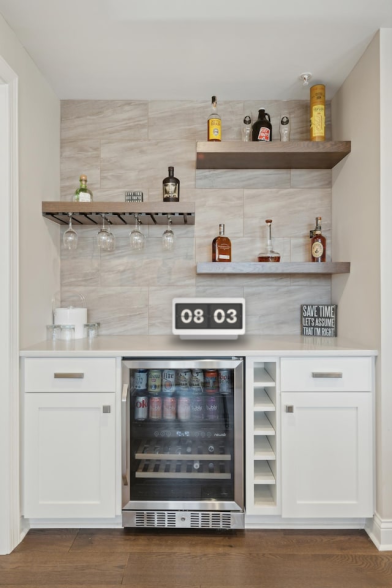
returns 8,03
